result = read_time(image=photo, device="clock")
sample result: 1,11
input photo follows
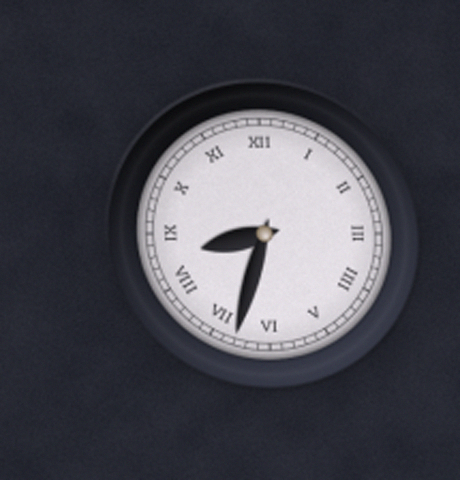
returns 8,33
